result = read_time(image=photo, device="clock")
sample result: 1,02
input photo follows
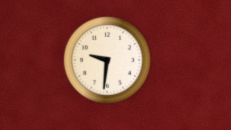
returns 9,31
